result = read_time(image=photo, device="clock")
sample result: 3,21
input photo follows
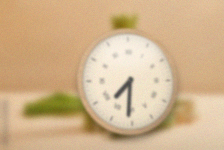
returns 7,31
